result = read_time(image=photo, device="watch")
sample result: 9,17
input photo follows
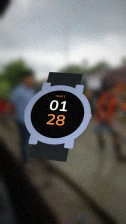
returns 1,28
